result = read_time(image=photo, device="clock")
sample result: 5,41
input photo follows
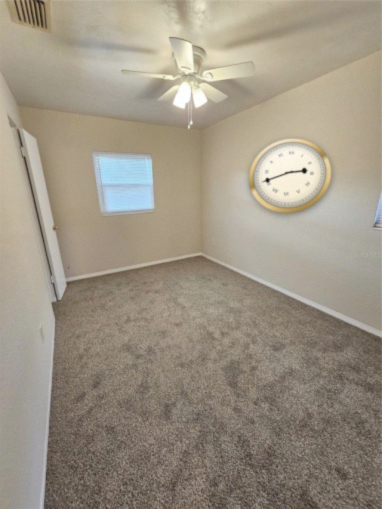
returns 2,41
